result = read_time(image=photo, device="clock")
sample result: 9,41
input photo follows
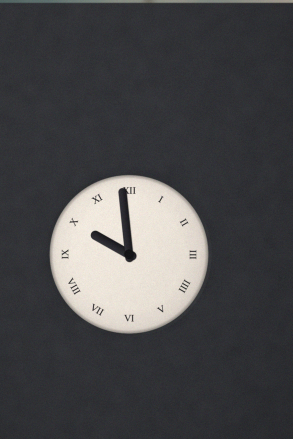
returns 9,59
